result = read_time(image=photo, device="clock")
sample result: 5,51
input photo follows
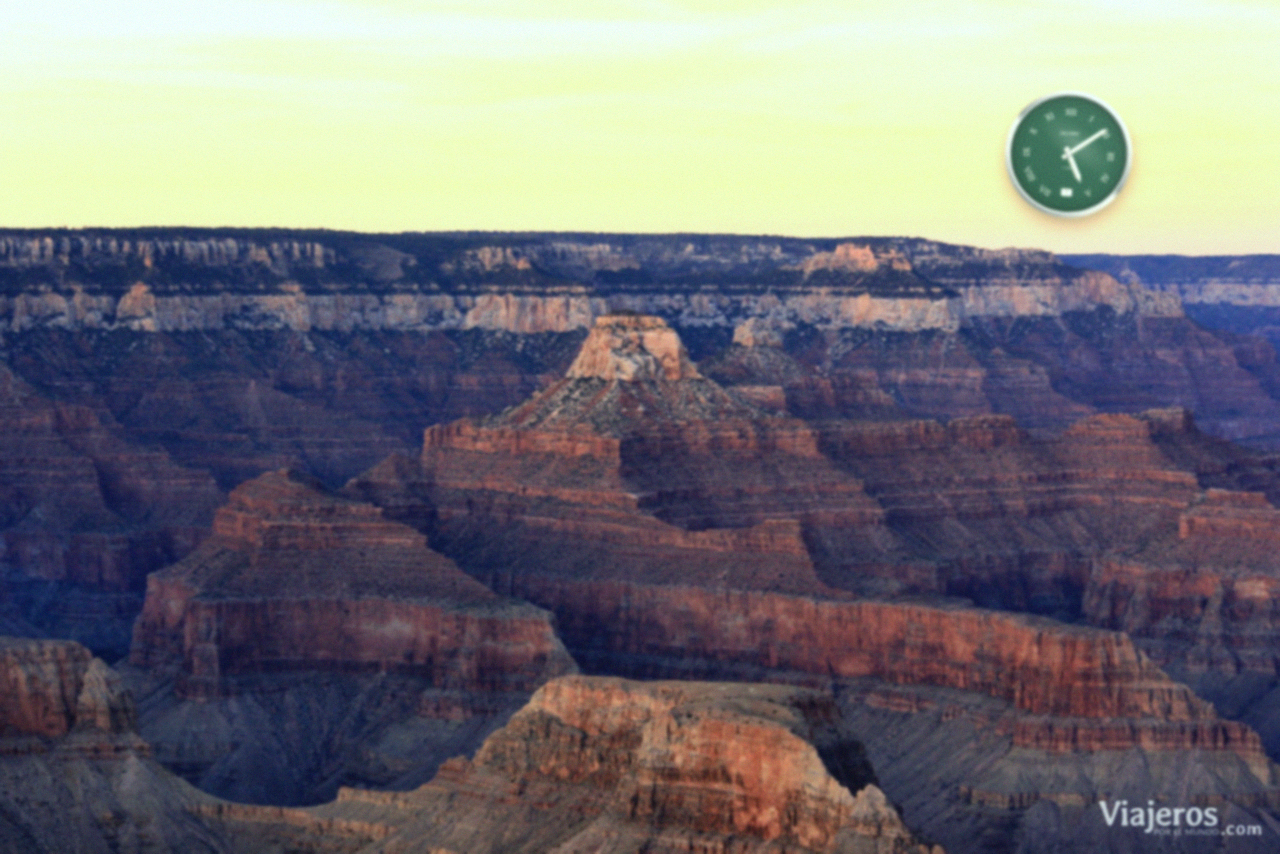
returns 5,09
